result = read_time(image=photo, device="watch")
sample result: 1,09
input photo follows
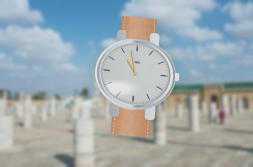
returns 10,58
